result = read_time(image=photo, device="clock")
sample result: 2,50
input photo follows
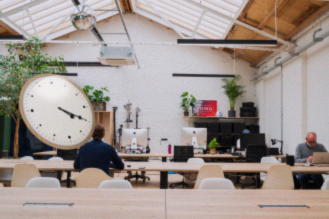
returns 4,20
